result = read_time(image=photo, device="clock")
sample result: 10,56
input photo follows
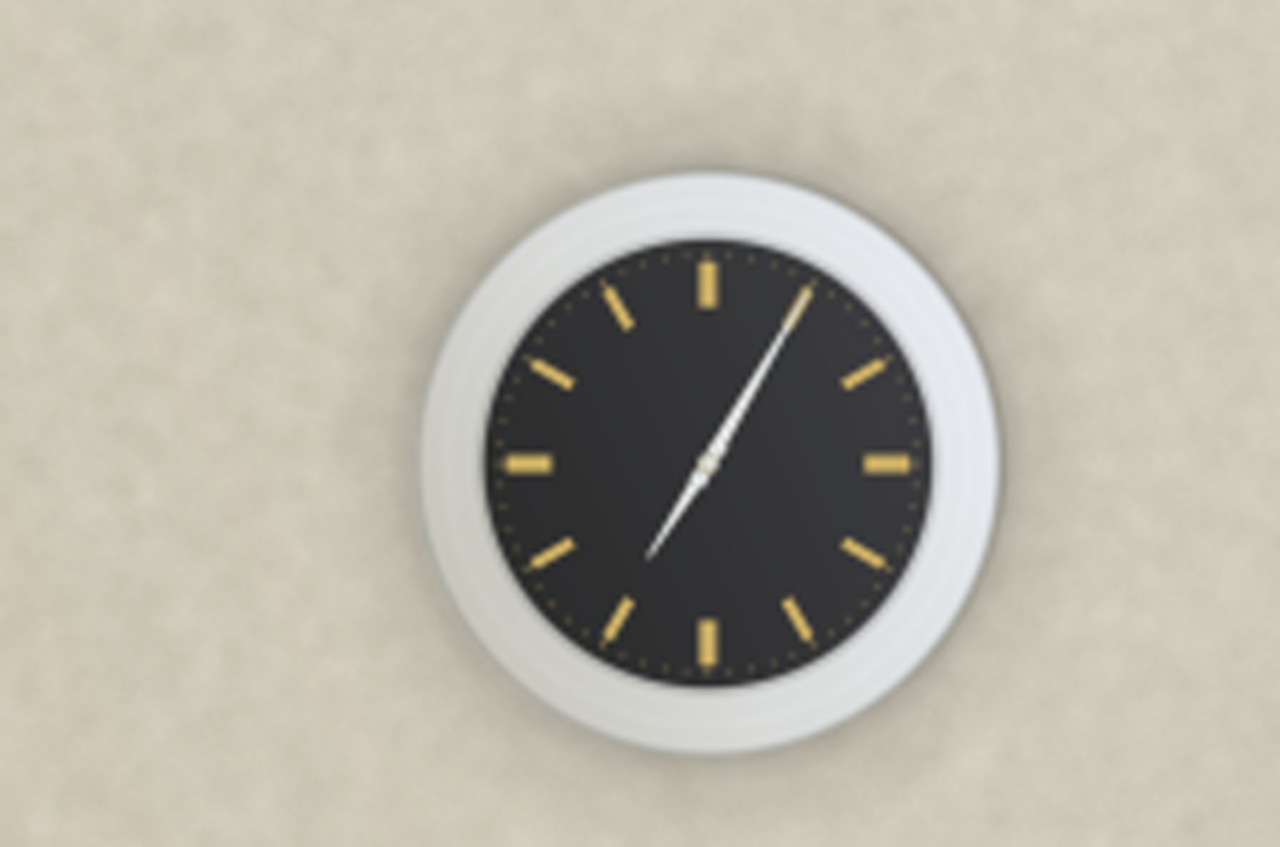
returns 7,05
